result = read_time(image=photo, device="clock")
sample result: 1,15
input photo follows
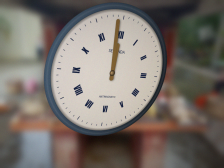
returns 11,59
